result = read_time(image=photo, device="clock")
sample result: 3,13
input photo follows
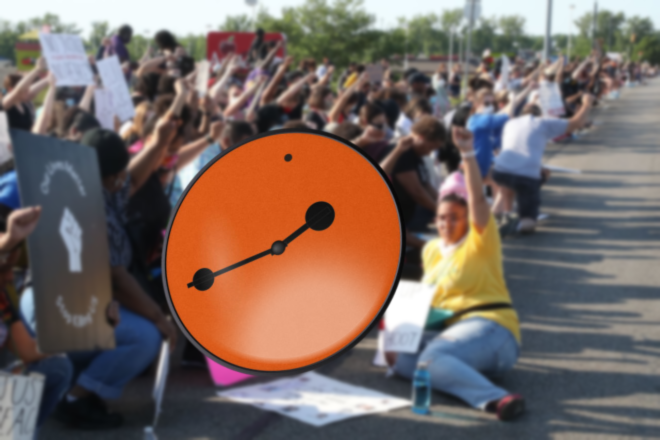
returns 1,41
